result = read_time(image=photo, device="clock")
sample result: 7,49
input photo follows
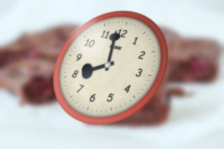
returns 7,58
